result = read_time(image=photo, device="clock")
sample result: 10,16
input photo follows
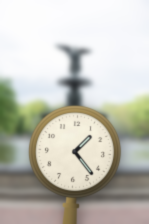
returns 1,23
